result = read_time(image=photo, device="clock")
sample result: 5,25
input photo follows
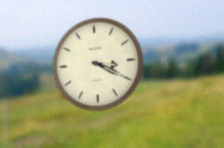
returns 3,20
